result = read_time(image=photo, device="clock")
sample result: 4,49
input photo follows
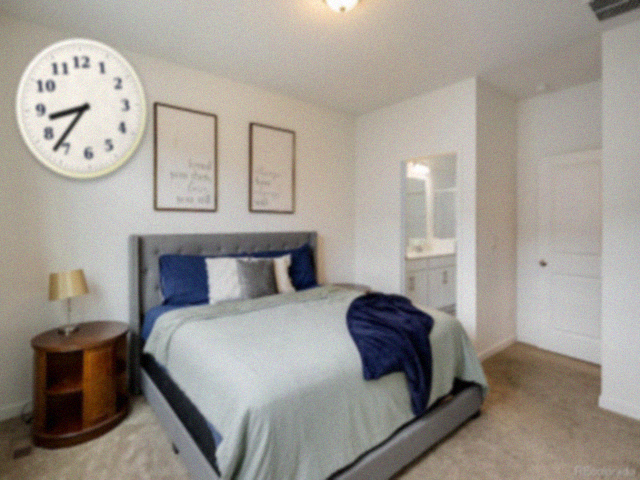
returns 8,37
